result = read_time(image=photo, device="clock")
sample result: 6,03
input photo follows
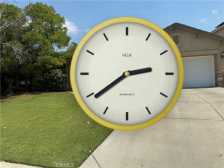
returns 2,39
